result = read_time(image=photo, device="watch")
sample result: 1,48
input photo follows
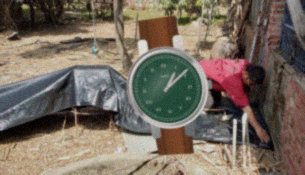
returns 1,09
